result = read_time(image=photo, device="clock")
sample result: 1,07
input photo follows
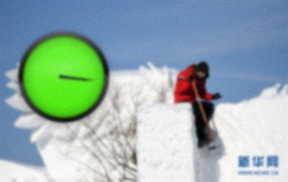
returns 3,16
